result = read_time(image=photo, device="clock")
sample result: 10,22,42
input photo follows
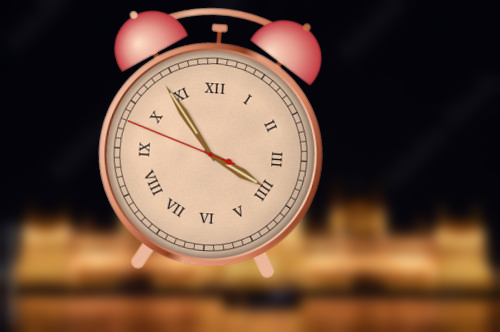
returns 3,53,48
